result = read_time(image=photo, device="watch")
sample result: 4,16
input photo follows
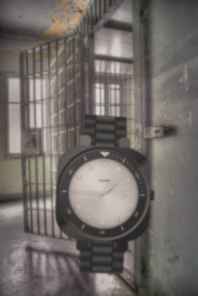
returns 1,45
